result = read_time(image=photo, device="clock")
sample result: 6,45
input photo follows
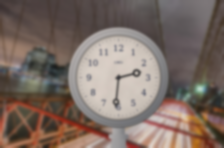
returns 2,31
